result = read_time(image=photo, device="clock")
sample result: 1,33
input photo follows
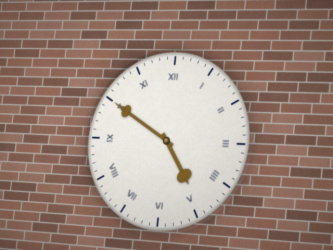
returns 4,50
